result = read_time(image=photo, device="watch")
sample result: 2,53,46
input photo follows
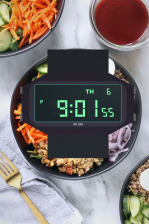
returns 9,01,55
